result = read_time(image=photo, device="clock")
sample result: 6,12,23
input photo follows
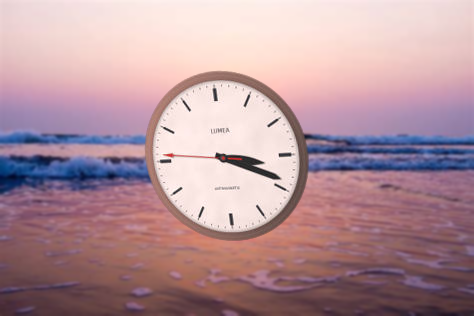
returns 3,18,46
